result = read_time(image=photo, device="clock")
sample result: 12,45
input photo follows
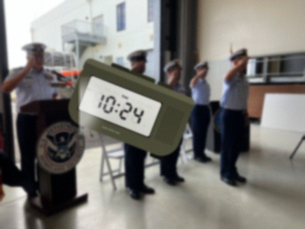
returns 10,24
